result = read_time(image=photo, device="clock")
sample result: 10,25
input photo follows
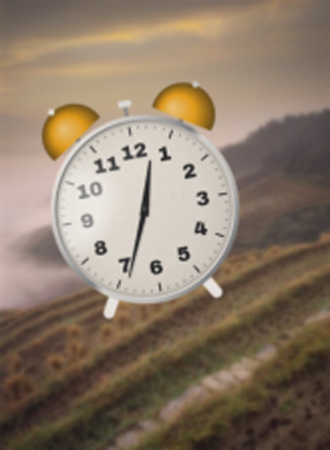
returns 12,34
